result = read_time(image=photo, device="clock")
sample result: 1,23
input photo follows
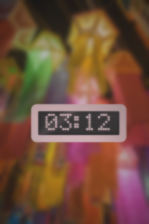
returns 3,12
